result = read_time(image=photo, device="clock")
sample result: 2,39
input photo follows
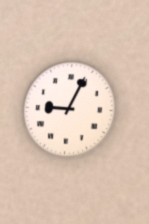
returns 9,04
